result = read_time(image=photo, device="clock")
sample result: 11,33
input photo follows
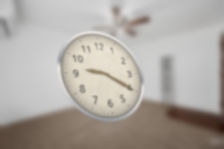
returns 9,20
